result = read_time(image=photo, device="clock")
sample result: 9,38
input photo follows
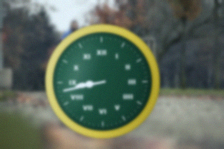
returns 8,43
